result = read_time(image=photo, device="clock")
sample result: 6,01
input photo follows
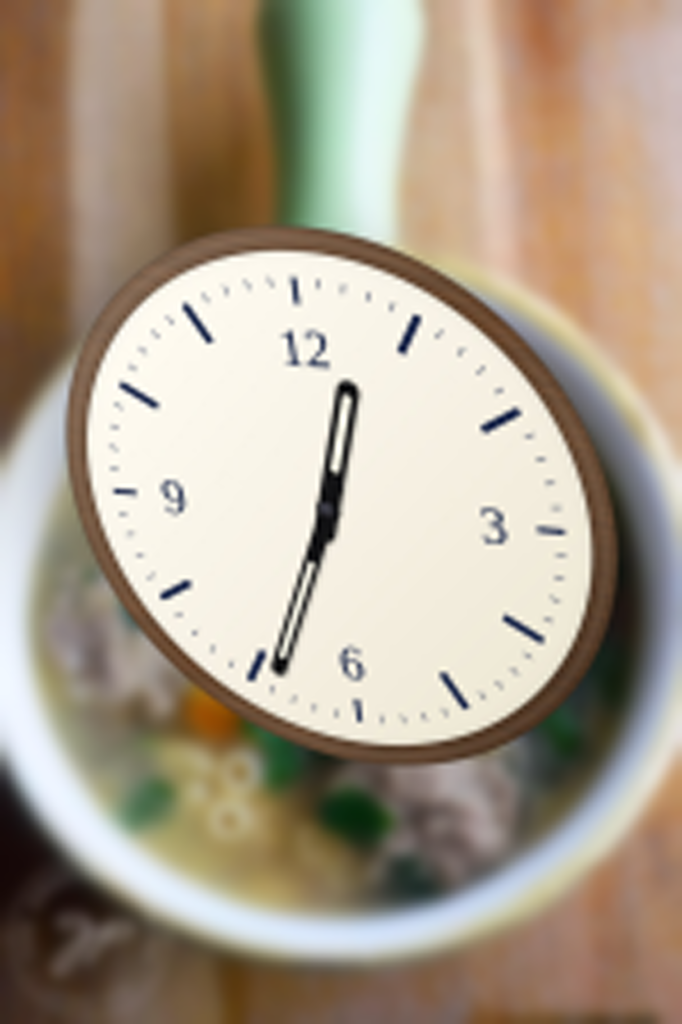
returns 12,34
